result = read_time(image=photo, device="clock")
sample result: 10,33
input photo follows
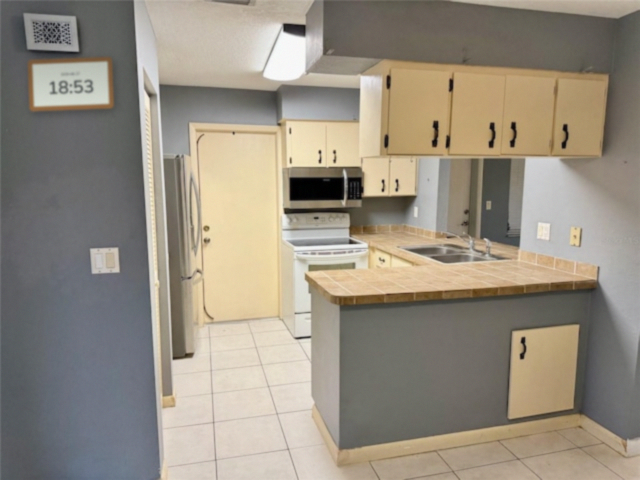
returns 18,53
